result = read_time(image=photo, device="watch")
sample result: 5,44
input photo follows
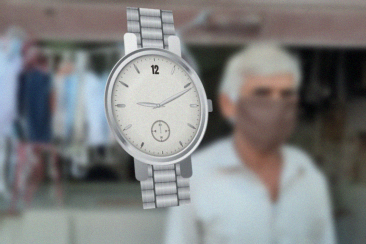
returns 9,11
